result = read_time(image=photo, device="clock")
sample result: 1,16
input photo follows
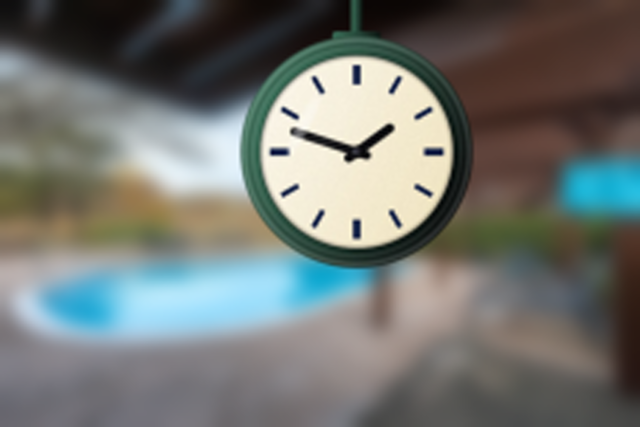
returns 1,48
